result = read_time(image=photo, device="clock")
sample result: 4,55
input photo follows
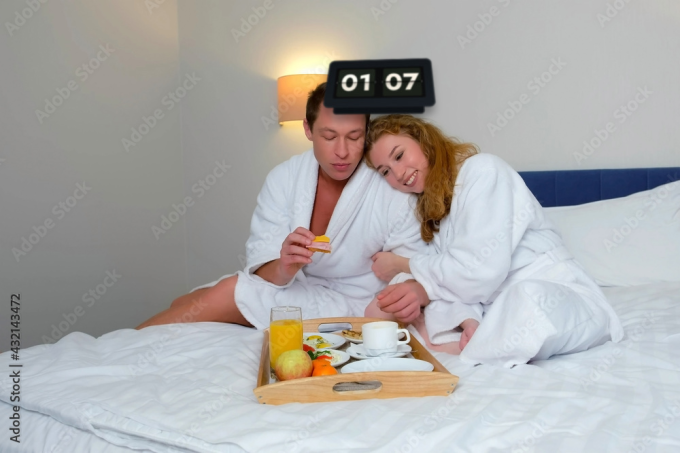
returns 1,07
